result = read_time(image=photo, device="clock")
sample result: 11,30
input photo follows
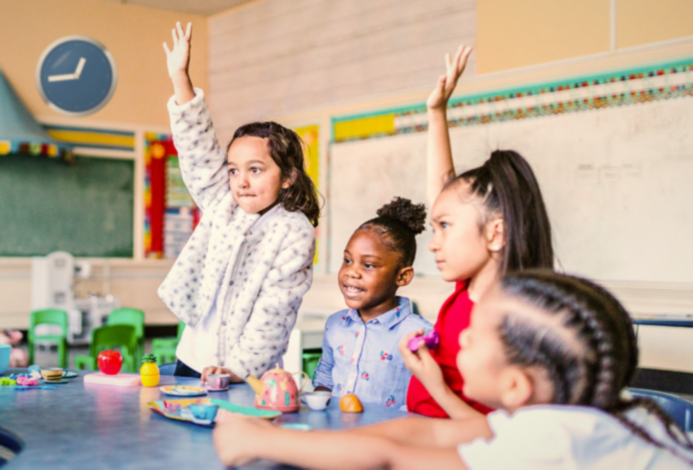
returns 12,44
